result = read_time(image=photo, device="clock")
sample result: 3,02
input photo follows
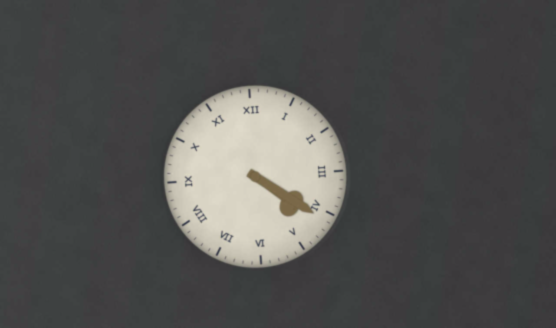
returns 4,21
